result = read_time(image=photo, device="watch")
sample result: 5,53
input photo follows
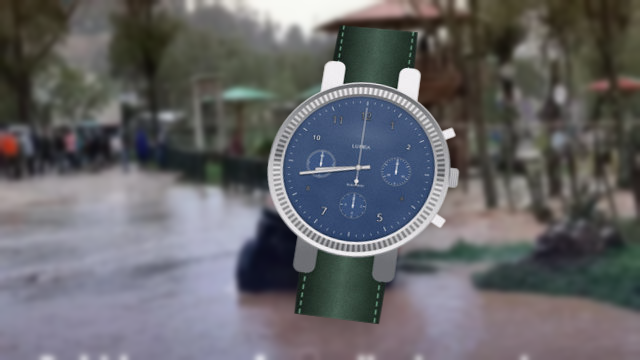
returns 8,43
